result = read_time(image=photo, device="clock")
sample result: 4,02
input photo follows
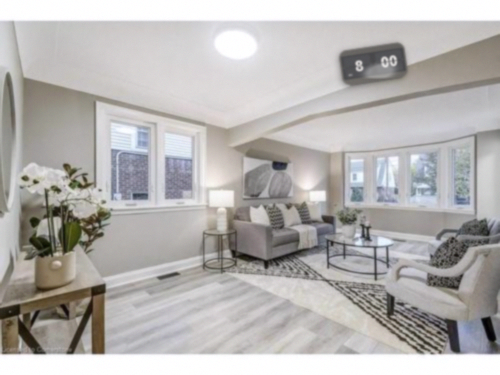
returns 8,00
